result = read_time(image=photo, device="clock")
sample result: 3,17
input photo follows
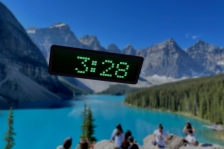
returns 3,28
